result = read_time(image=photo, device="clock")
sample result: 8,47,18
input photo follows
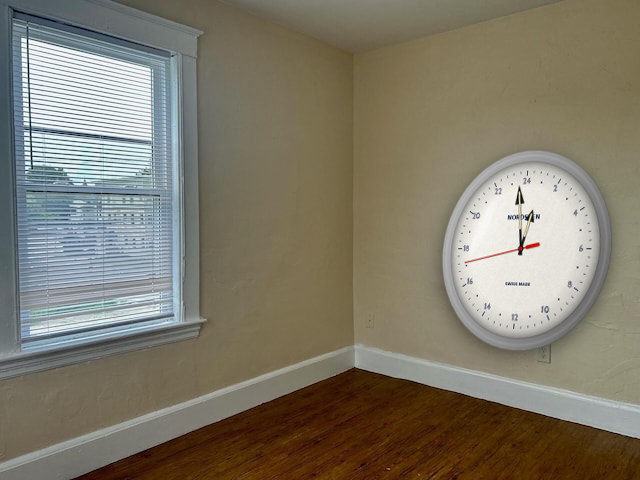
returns 0,58,43
